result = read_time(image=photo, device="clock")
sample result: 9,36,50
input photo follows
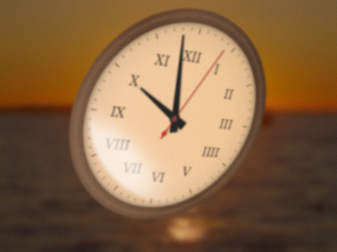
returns 9,58,04
